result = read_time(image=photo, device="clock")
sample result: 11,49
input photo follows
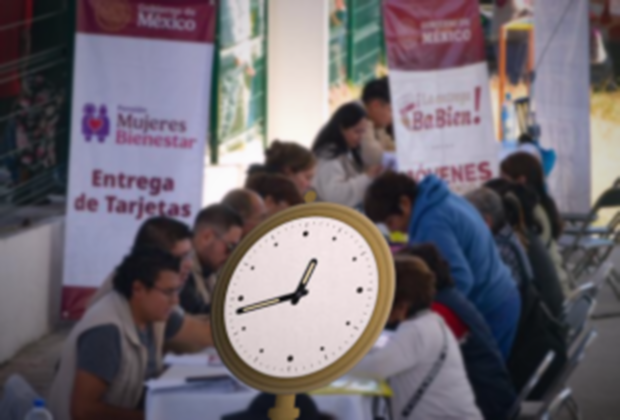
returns 12,43
